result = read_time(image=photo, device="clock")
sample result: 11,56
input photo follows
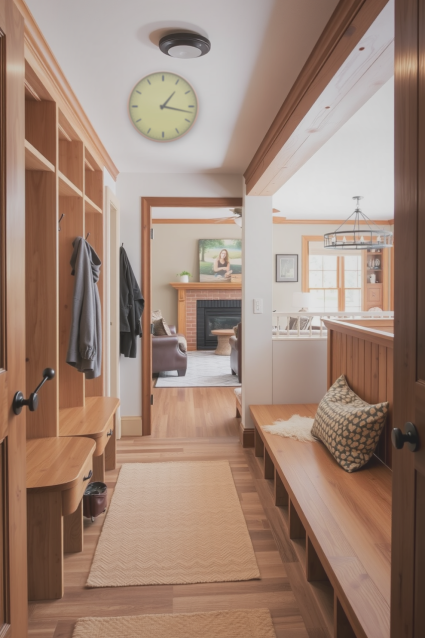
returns 1,17
